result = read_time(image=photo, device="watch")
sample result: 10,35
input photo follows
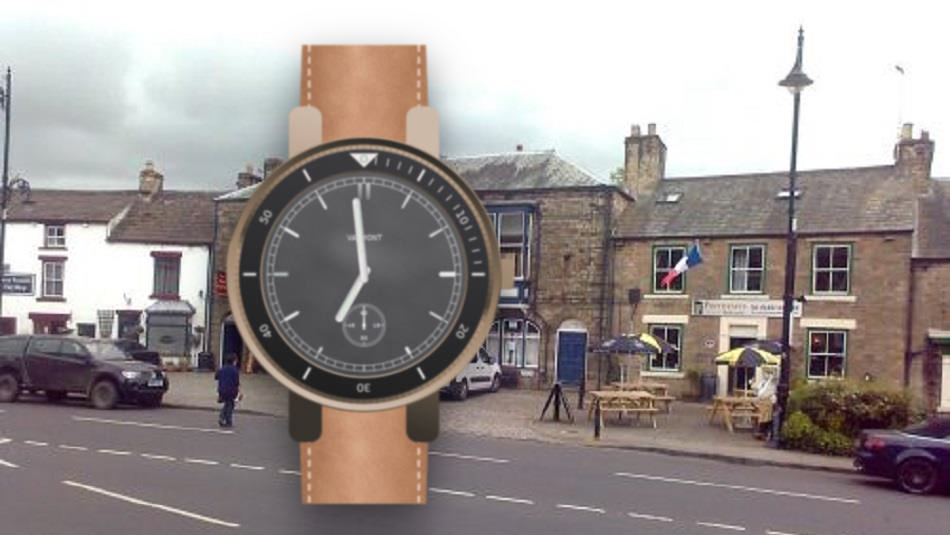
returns 6,59
